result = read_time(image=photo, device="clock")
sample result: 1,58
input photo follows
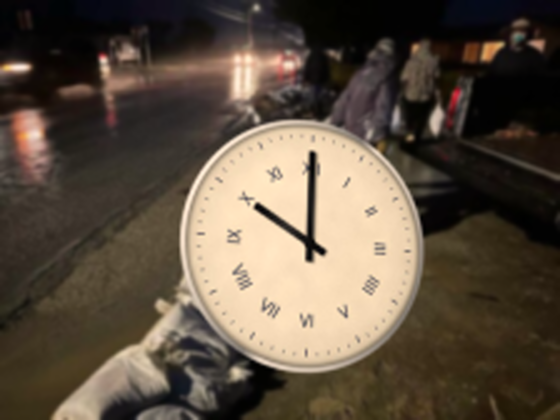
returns 10,00
